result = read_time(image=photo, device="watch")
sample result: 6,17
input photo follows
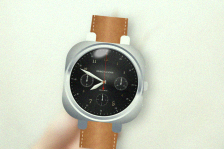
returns 7,49
